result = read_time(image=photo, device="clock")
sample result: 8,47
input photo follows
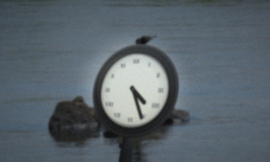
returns 4,26
